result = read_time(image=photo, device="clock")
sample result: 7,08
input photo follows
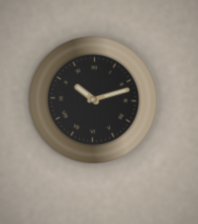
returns 10,12
